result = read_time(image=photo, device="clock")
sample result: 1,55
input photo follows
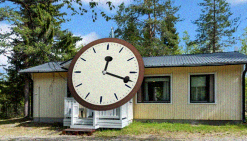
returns 12,18
